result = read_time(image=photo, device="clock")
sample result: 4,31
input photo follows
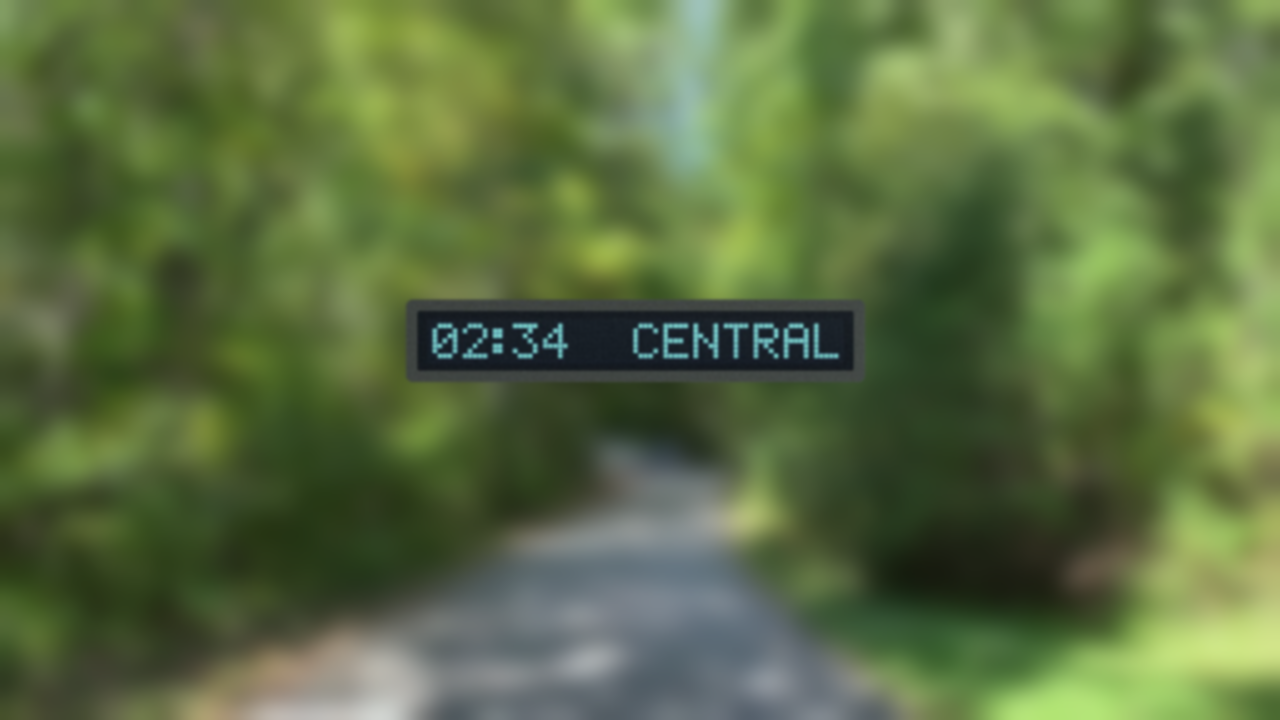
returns 2,34
